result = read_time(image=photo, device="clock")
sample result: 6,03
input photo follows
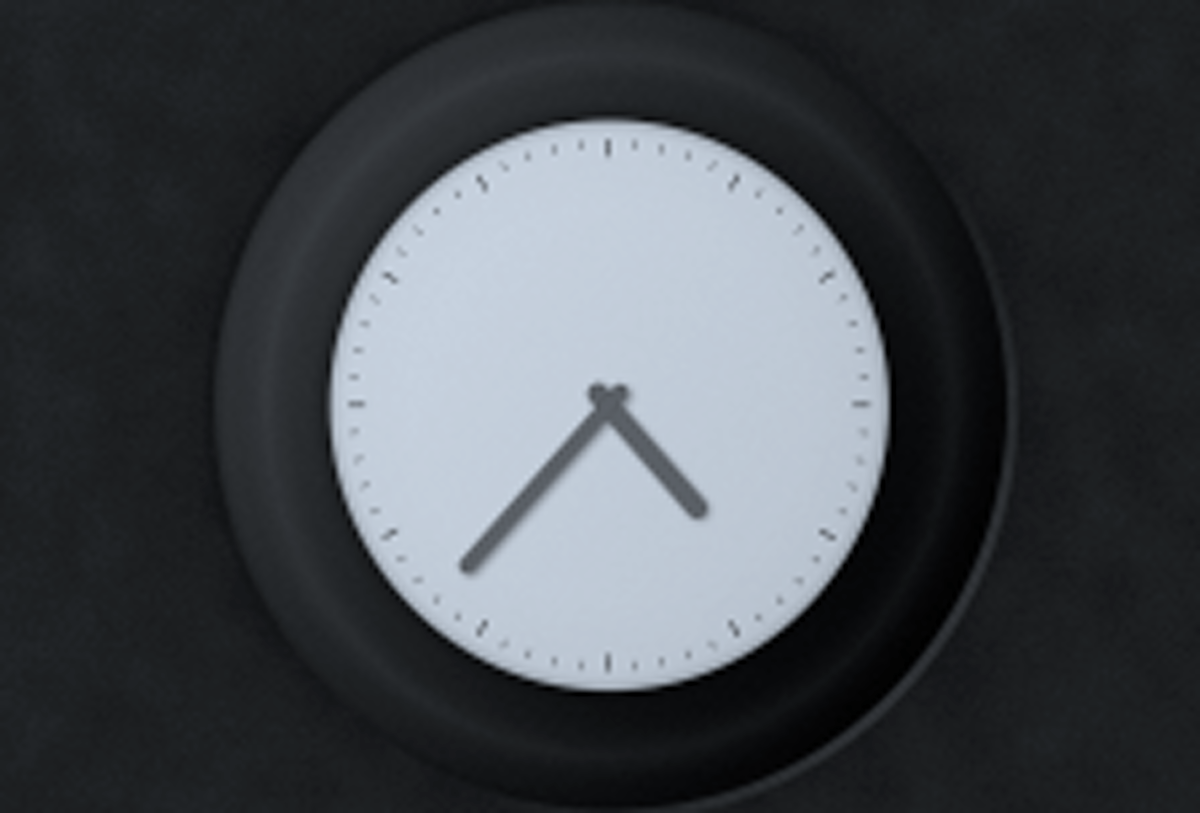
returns 4,37
